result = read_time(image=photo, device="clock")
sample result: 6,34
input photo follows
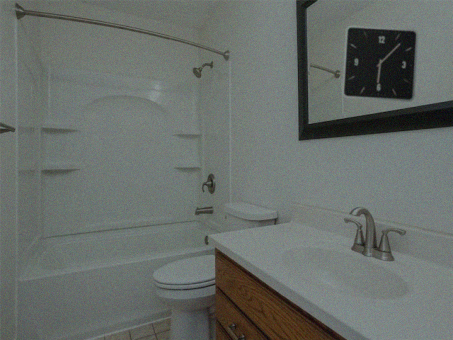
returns 6,07
